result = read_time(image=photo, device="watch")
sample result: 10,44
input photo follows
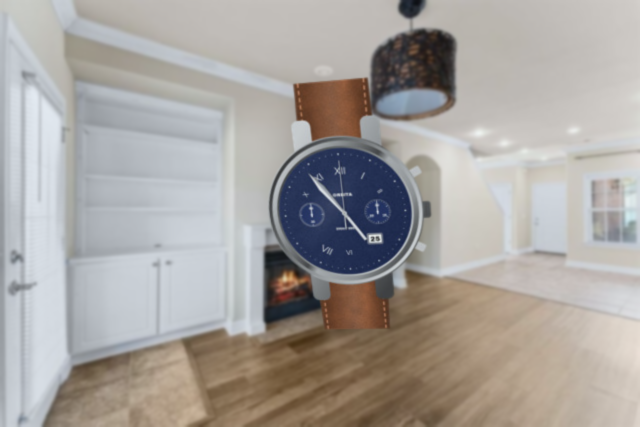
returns 4,54
